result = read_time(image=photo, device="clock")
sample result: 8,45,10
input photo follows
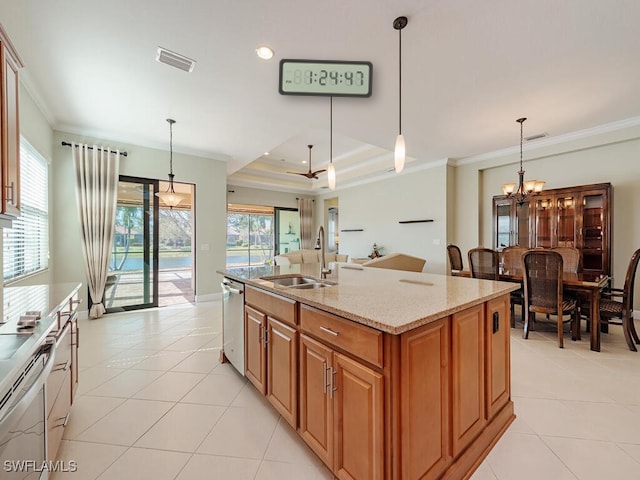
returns 1,24,47
